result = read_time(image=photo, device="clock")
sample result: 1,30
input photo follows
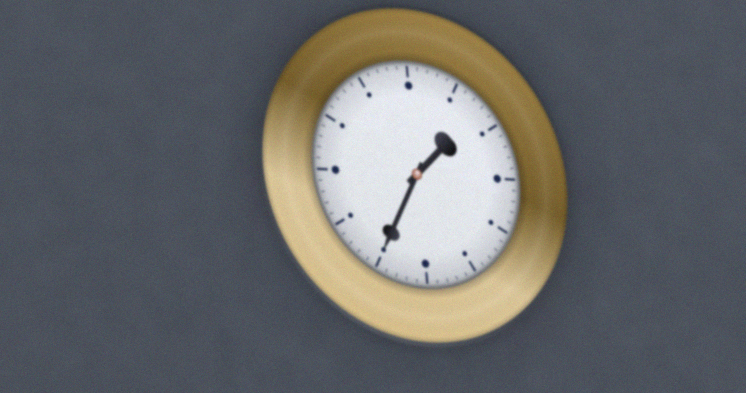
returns 1,35
